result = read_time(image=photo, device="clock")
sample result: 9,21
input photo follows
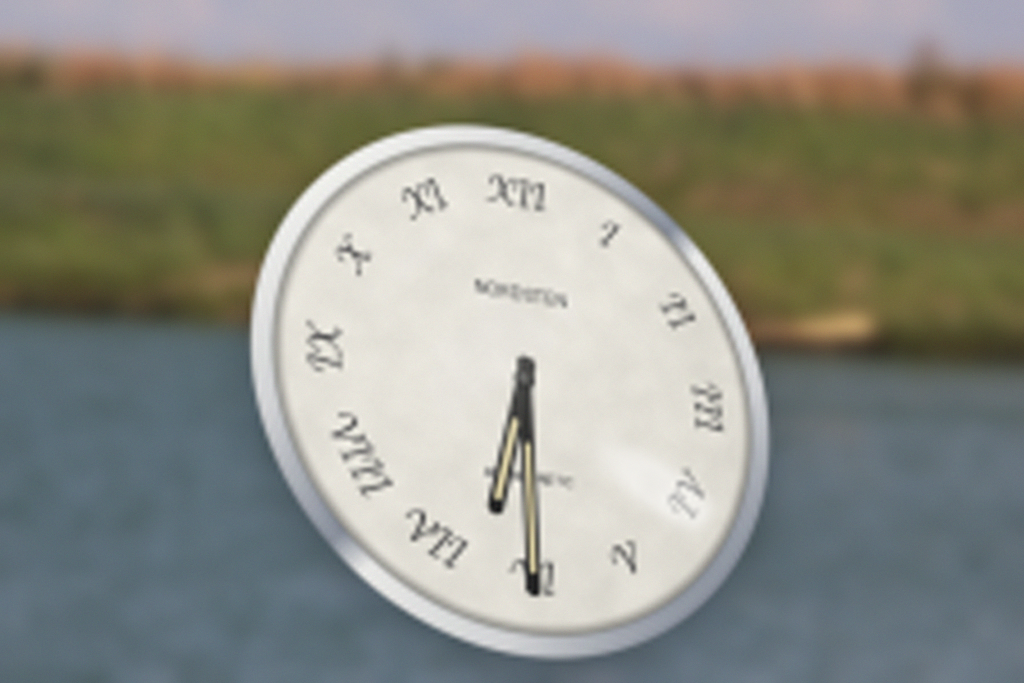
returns 6,30
